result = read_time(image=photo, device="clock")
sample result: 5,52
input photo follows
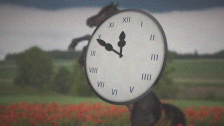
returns 11,49
